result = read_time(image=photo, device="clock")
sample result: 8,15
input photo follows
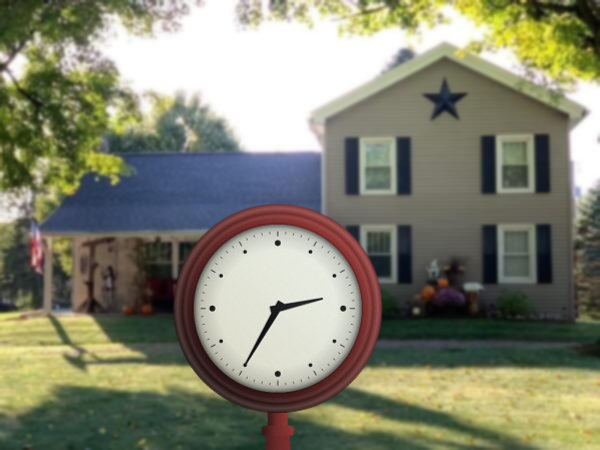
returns 2,35
